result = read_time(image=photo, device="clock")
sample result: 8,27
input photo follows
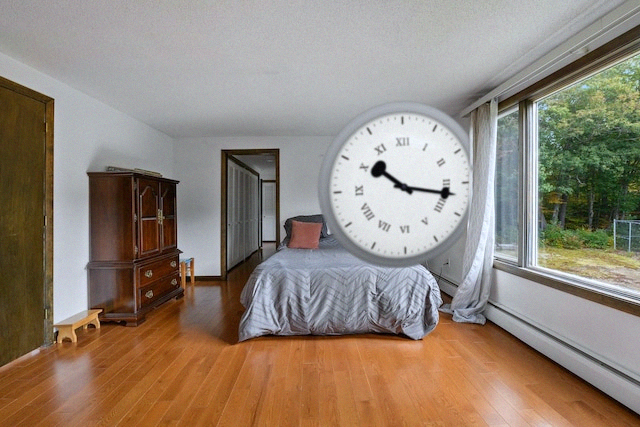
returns 10,17
